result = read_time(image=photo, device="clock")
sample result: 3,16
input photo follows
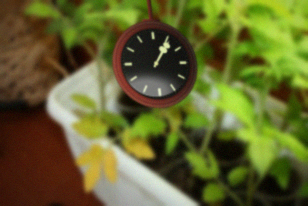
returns 1,06
